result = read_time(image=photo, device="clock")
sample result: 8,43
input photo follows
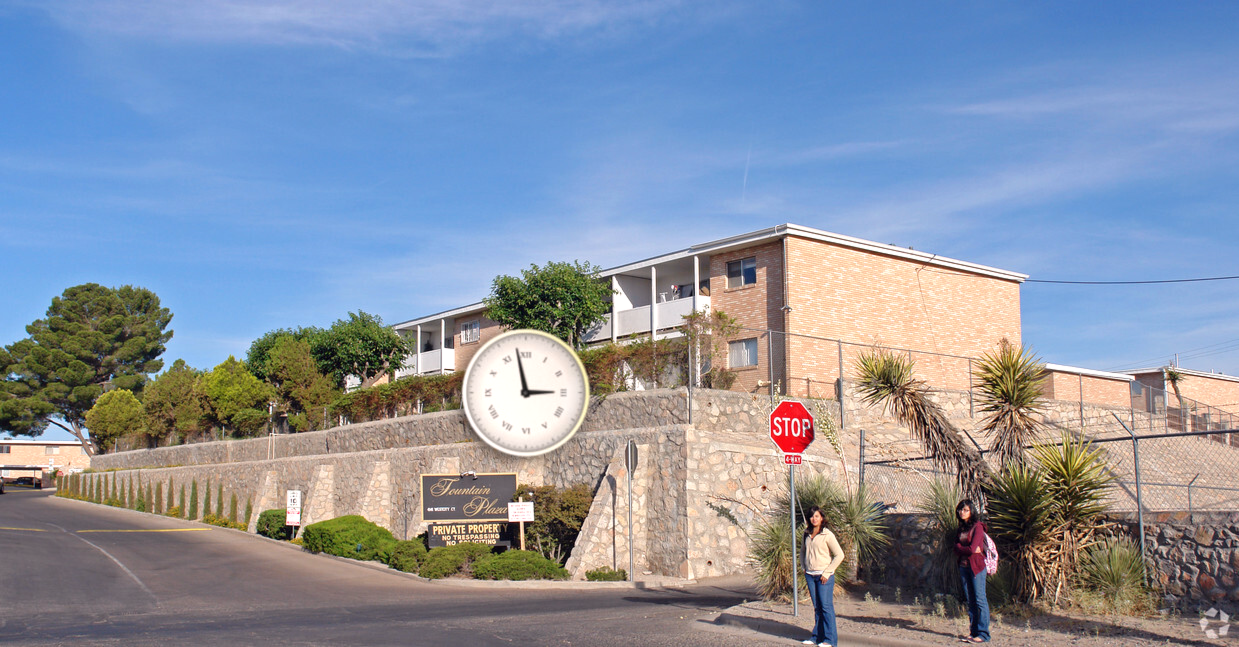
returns 2,58
